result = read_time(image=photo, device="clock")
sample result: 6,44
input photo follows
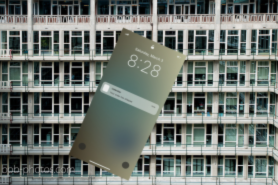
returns 8,28
